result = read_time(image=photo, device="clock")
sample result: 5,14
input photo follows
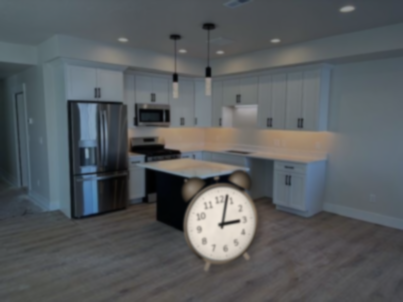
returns 3,03
